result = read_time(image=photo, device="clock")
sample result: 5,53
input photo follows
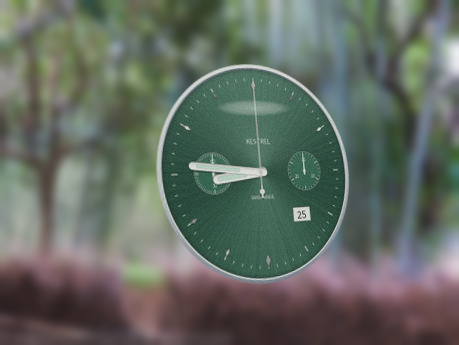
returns 8,46
